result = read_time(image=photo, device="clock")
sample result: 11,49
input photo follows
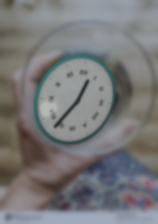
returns 12,36
